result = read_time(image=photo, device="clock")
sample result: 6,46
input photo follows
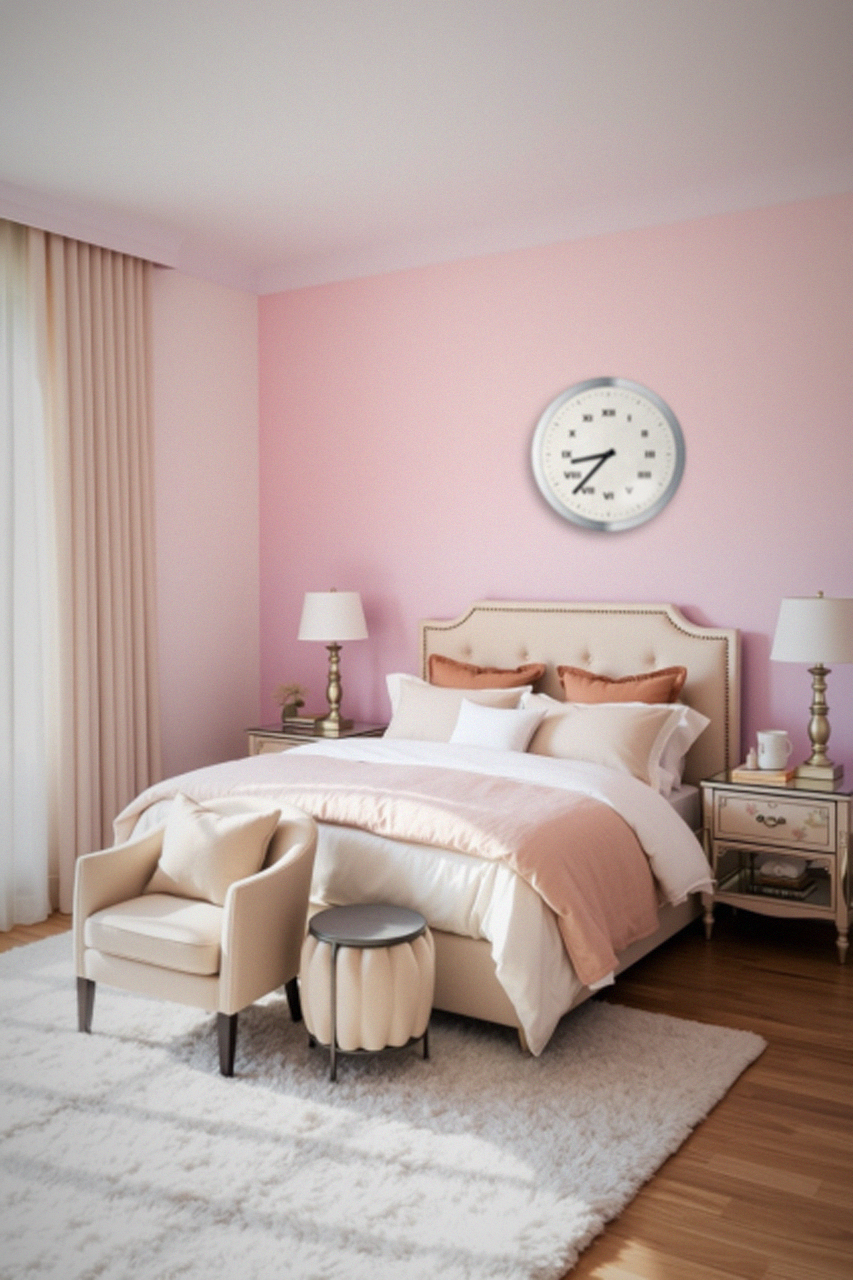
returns 8,37
